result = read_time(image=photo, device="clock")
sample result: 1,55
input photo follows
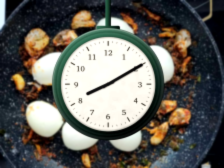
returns 8,10
